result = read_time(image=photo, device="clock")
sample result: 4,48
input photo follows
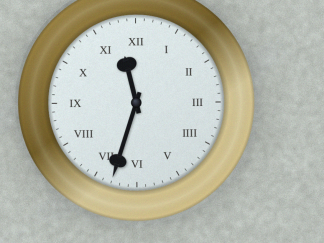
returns 11,33
